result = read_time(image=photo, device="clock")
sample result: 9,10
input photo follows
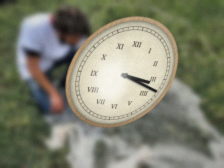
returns 3,18
